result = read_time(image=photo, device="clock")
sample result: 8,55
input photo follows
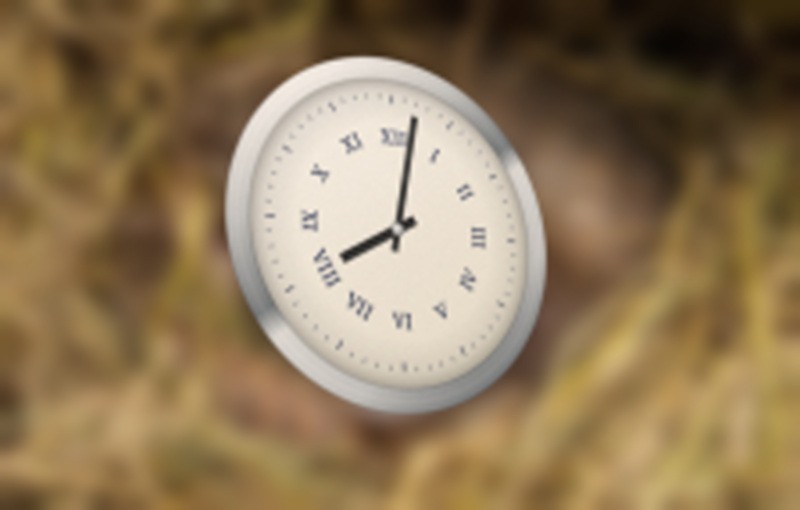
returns 8,02
